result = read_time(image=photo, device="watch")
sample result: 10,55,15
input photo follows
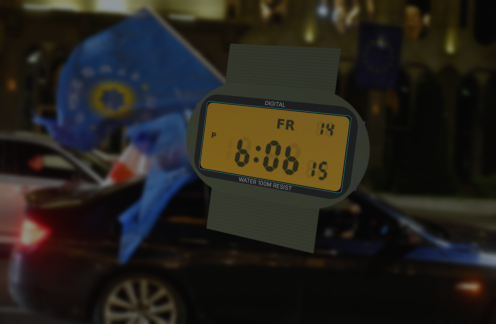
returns 6,06,15
